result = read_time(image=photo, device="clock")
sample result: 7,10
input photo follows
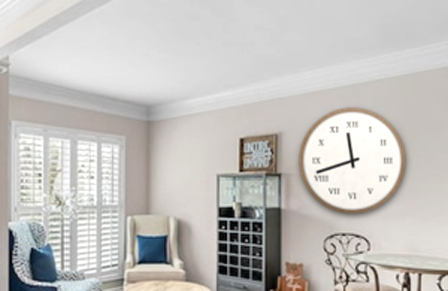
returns 11,42
